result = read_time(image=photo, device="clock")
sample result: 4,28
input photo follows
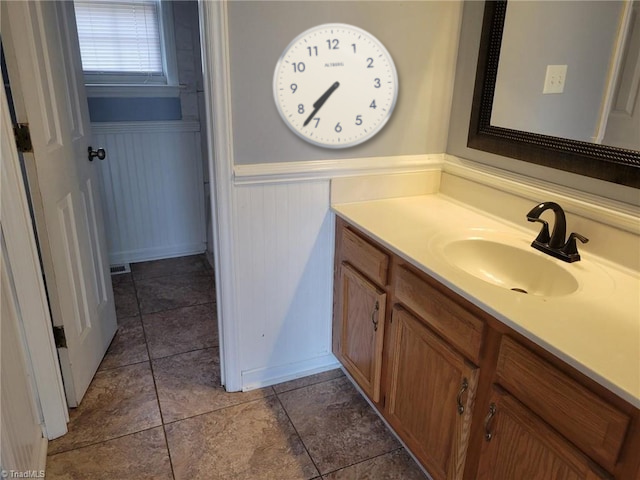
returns 7,37
